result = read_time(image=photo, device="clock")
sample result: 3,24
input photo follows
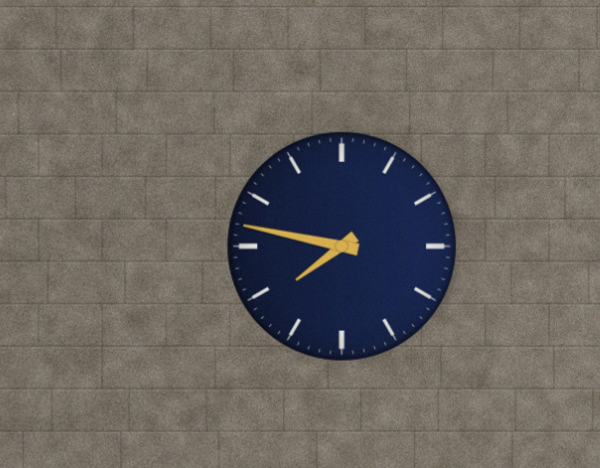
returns 7,47
